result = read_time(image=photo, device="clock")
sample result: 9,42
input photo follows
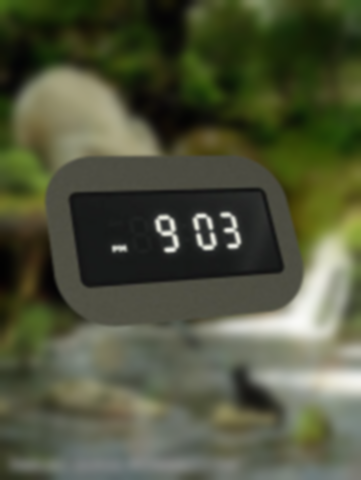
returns 9,03
